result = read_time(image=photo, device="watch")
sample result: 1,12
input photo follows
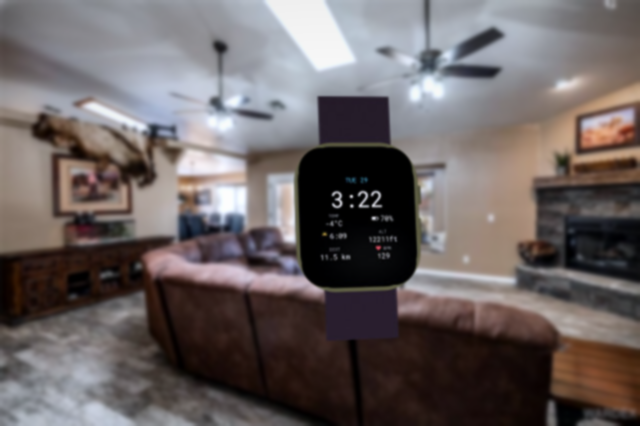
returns 3,22
